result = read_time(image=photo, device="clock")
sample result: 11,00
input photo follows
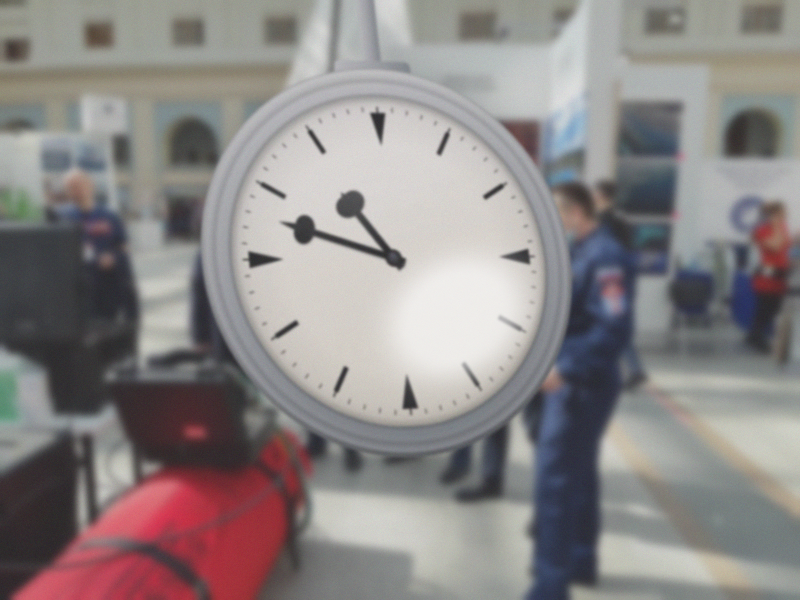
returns 10,48
